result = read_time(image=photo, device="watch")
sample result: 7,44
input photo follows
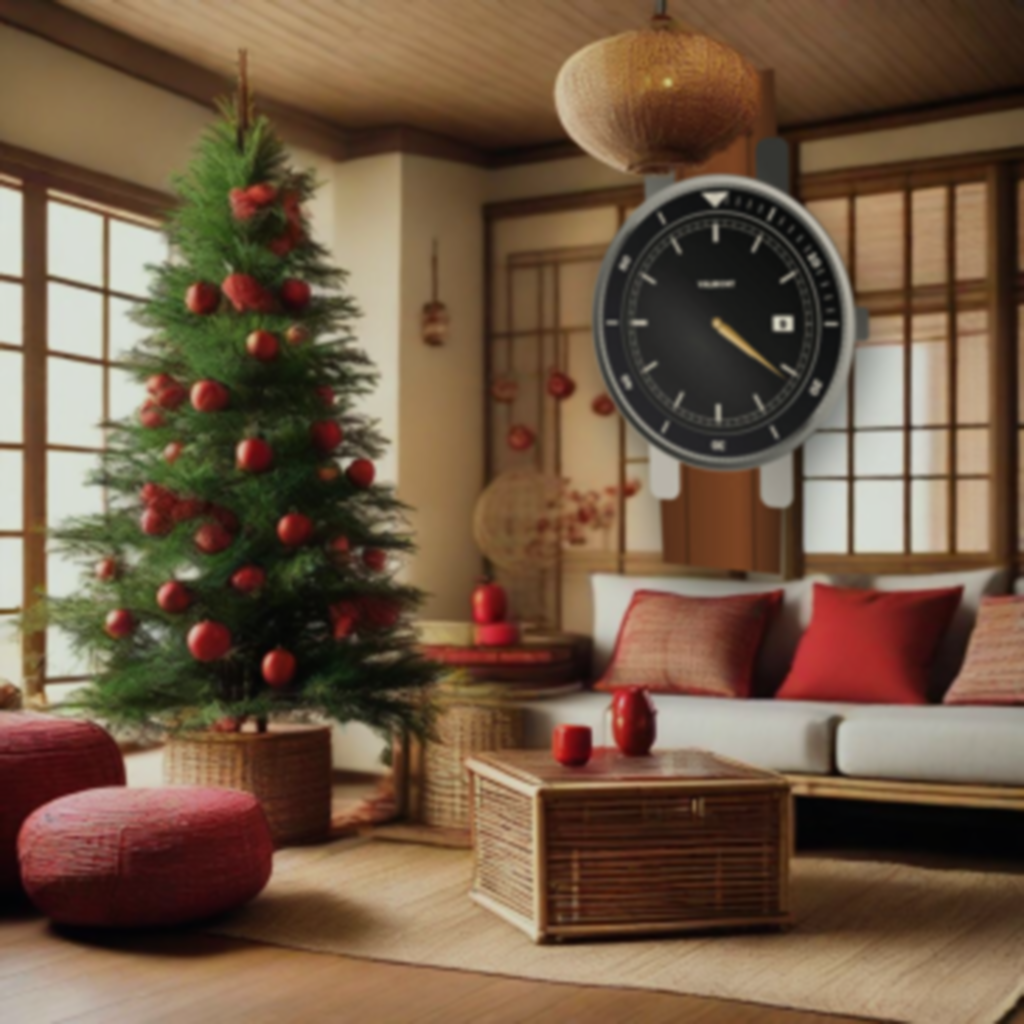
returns 4,21
